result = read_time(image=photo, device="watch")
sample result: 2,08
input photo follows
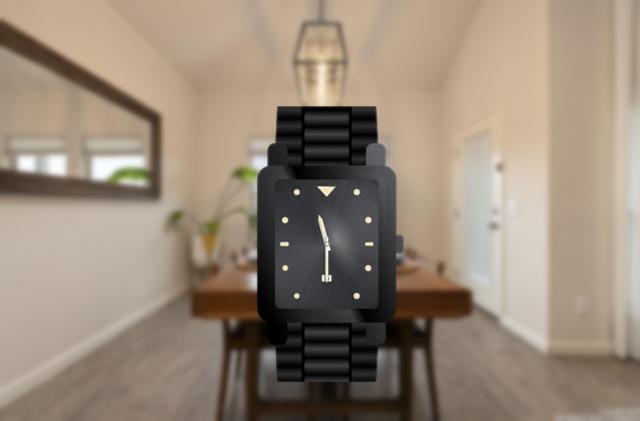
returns 11,30
